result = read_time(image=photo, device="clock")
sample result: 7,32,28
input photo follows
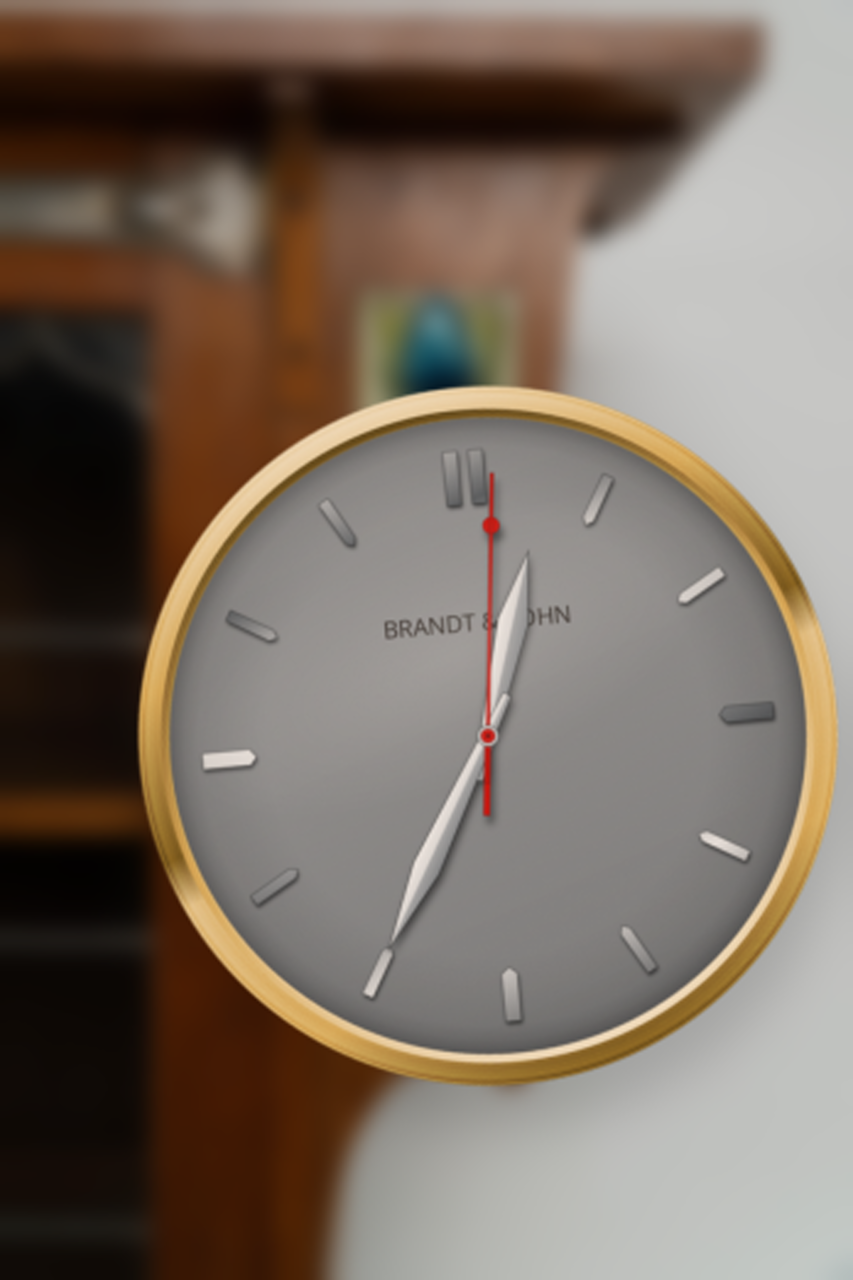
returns 12,35,01
